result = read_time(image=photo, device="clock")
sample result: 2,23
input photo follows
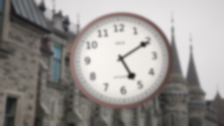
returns 5,10
